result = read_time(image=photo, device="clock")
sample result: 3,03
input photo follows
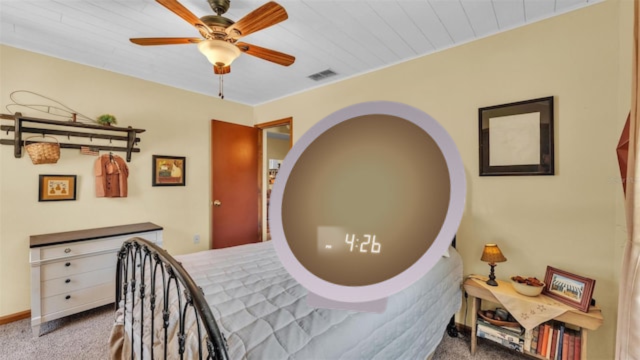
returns 4,26
